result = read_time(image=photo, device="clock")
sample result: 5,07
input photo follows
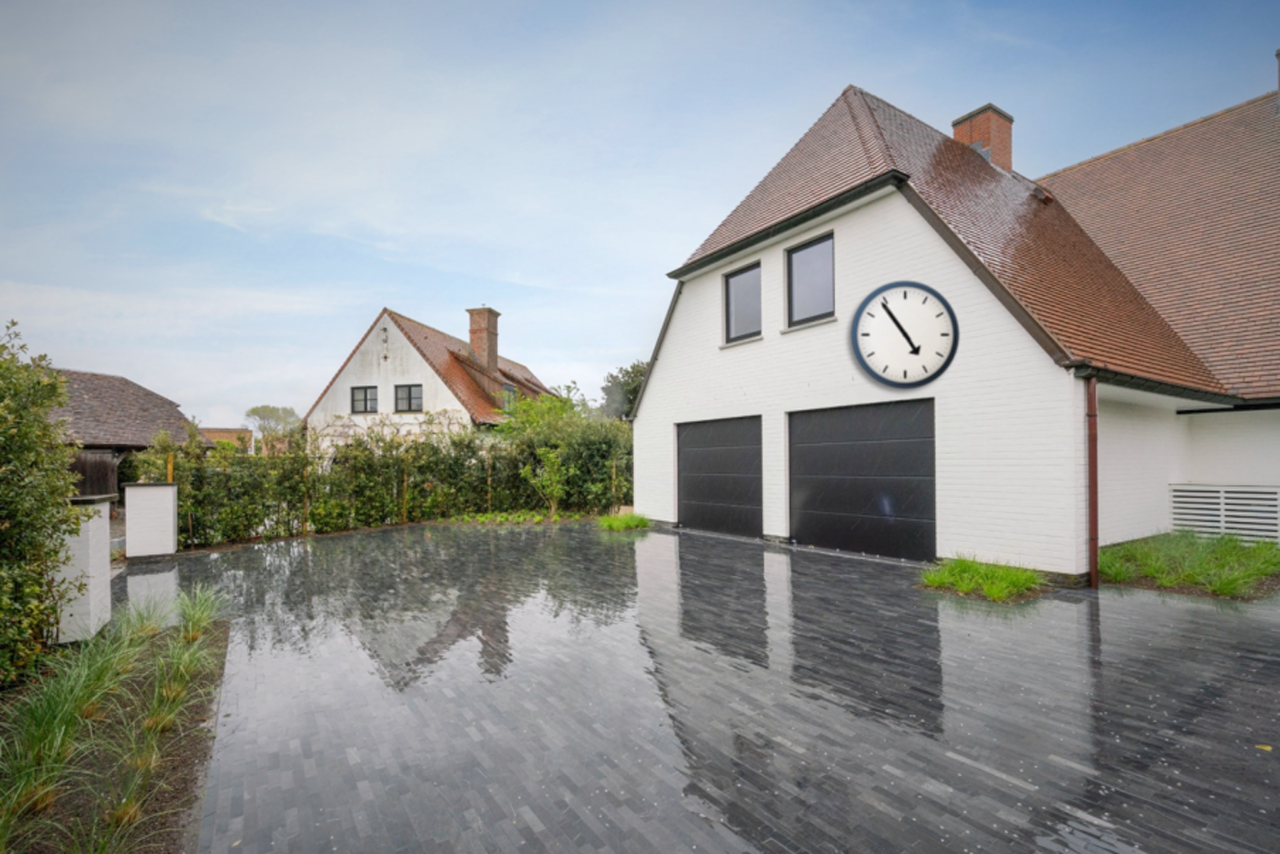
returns 4,54
